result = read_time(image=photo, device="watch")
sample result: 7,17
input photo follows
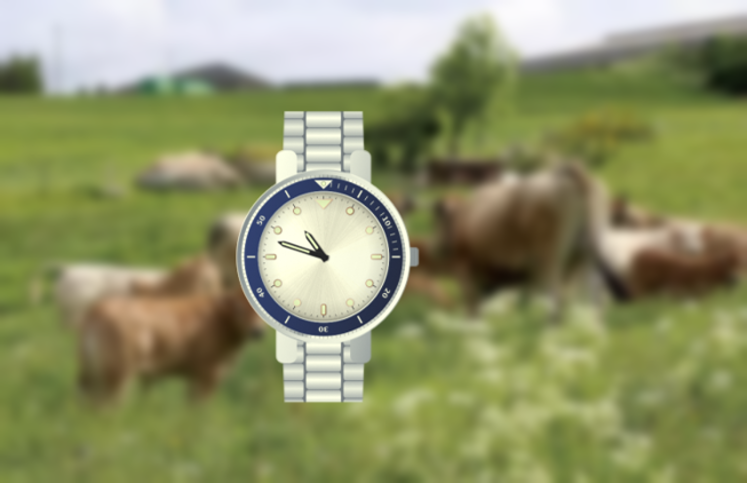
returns 10,48
